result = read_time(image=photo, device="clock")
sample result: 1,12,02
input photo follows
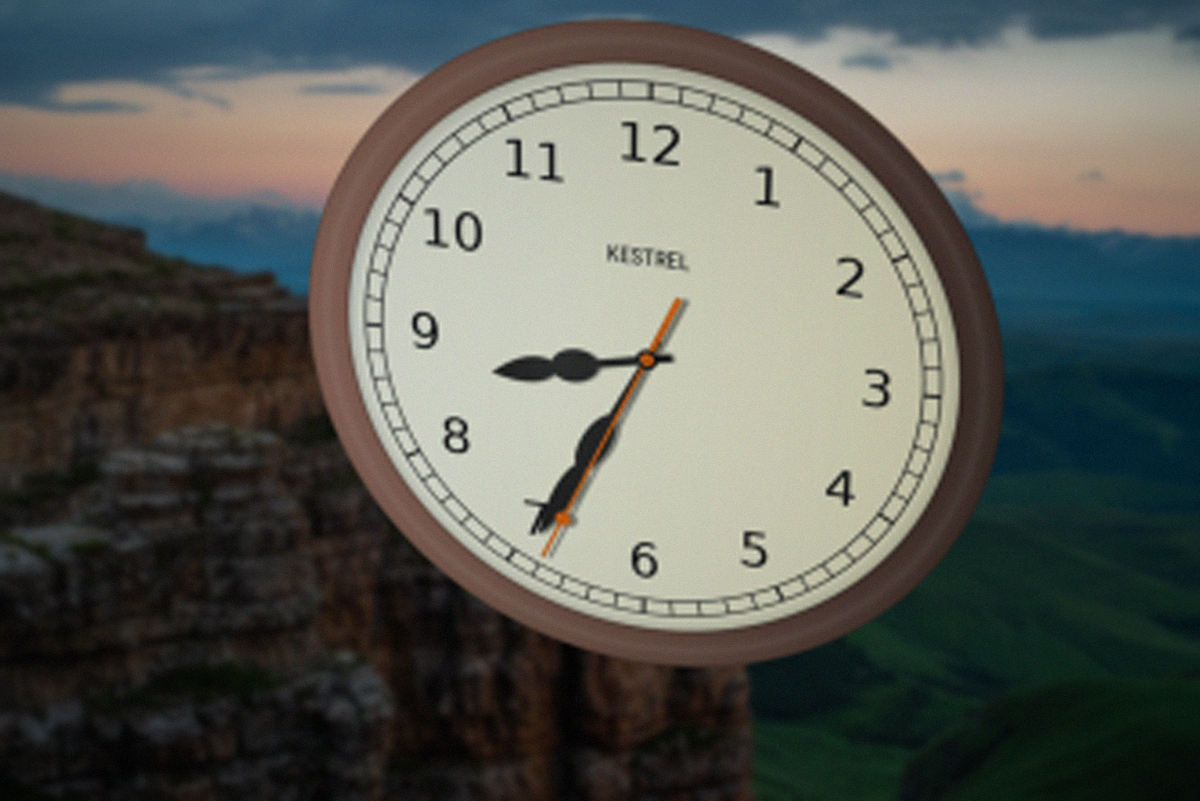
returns 8,34,34
